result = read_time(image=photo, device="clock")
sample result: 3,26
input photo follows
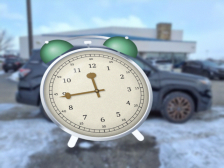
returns 11,44
